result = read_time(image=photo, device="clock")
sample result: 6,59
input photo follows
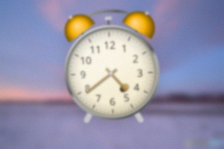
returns 4,39
